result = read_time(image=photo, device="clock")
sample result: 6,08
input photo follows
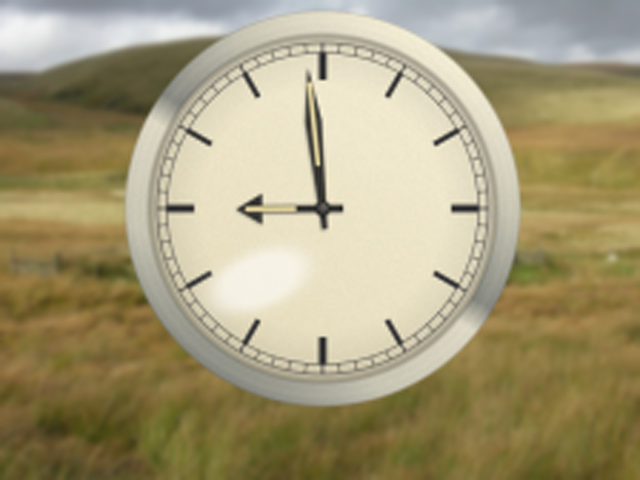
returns 8,59
